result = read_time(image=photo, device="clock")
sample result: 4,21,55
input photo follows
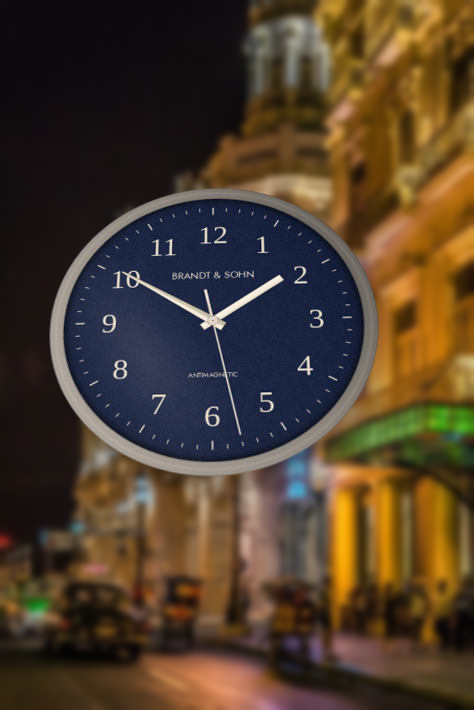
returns 1,50,28
